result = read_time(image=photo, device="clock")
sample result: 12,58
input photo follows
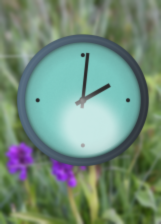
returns 2,01
